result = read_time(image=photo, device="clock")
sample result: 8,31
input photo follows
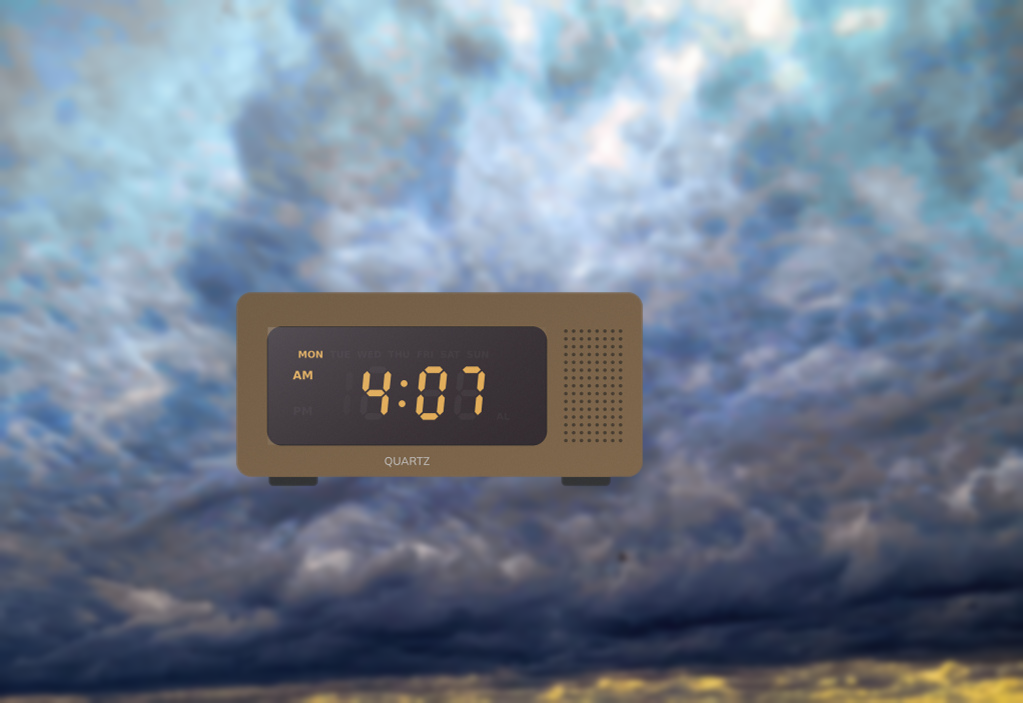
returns 4,07
